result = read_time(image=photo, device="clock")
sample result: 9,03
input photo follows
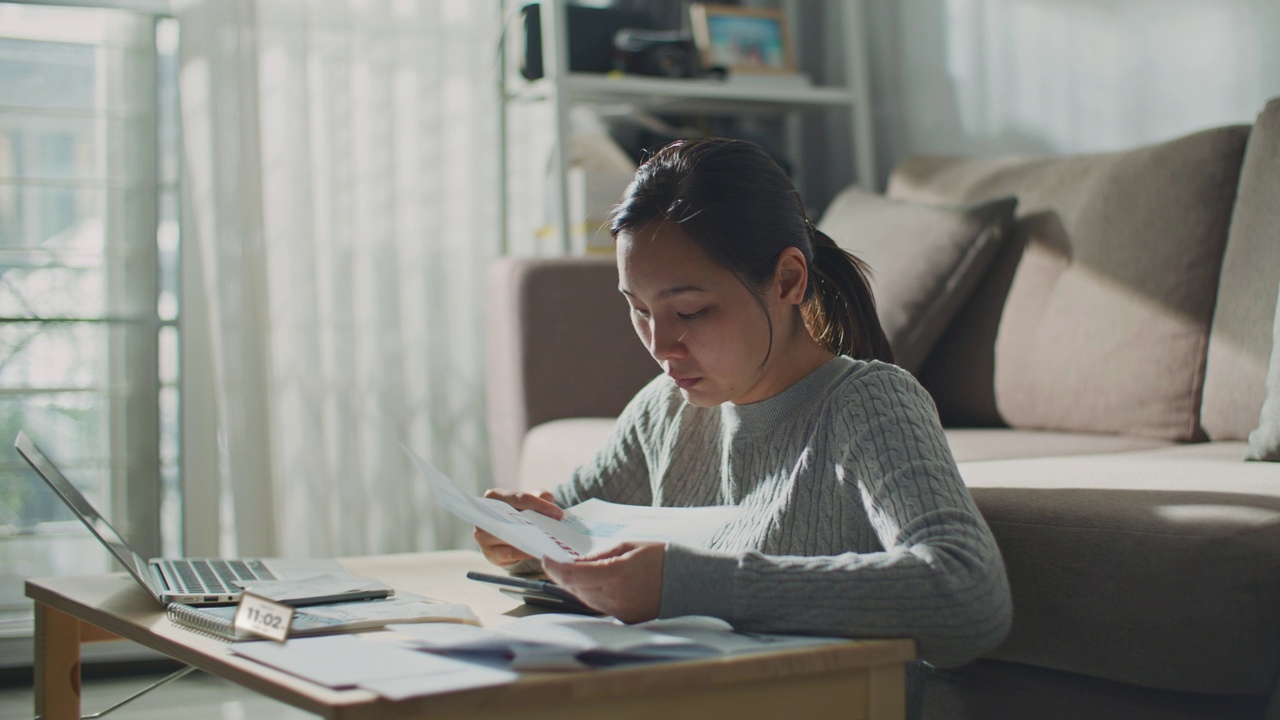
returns 11,02
